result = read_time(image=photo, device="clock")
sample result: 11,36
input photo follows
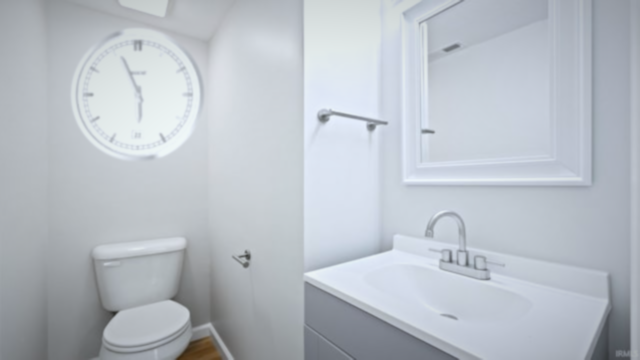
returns 5,56
